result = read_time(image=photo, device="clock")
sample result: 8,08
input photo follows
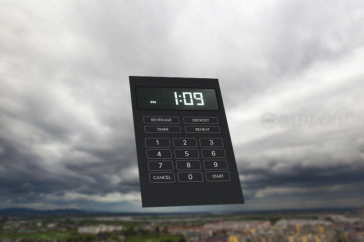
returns 1,09
